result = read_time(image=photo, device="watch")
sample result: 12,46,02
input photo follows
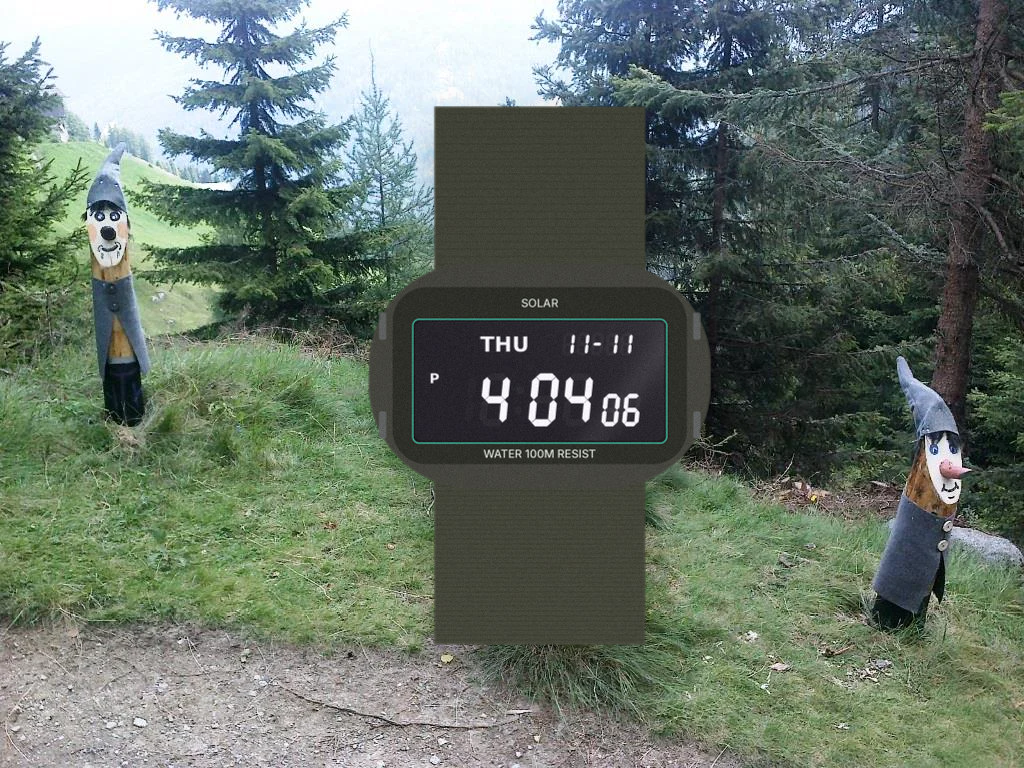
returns 4,04,06
